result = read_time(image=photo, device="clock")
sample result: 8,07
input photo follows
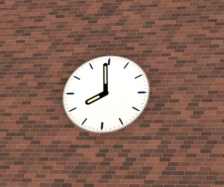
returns 7,59
